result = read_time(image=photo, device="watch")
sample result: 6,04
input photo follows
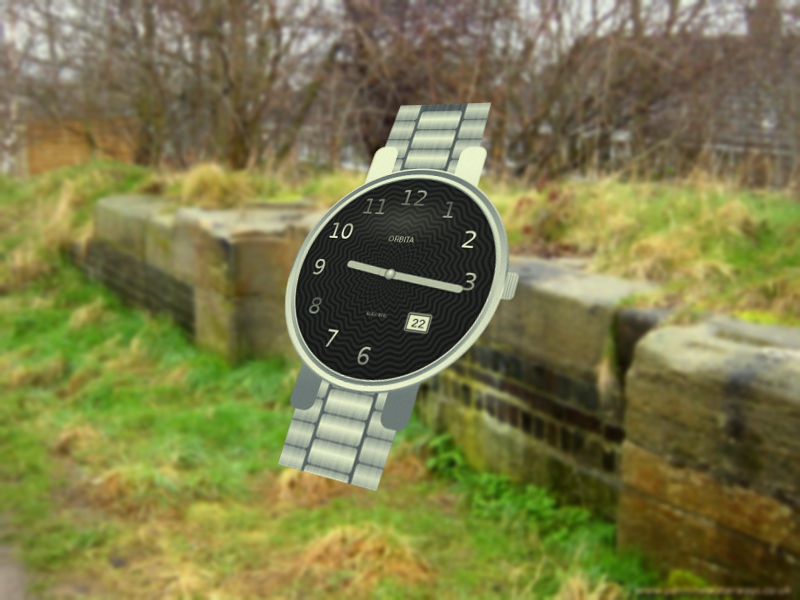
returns 9,16
